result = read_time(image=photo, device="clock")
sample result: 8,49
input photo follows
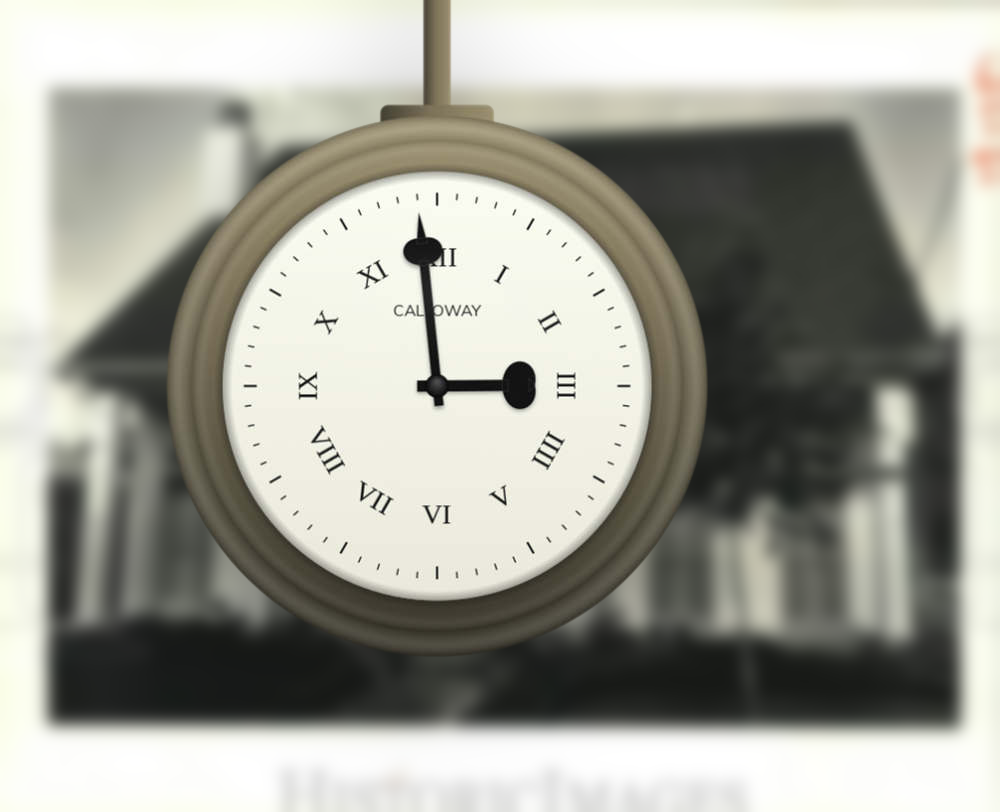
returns 2,59
